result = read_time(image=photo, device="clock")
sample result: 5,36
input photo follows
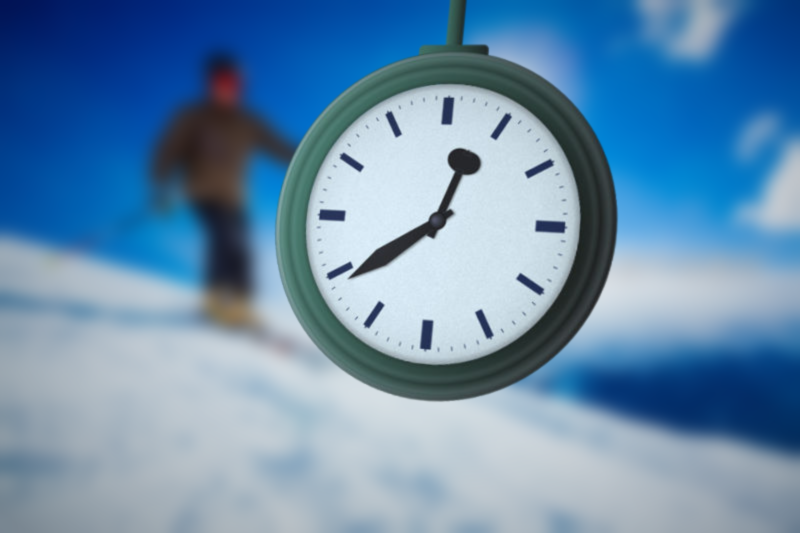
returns 12,39
